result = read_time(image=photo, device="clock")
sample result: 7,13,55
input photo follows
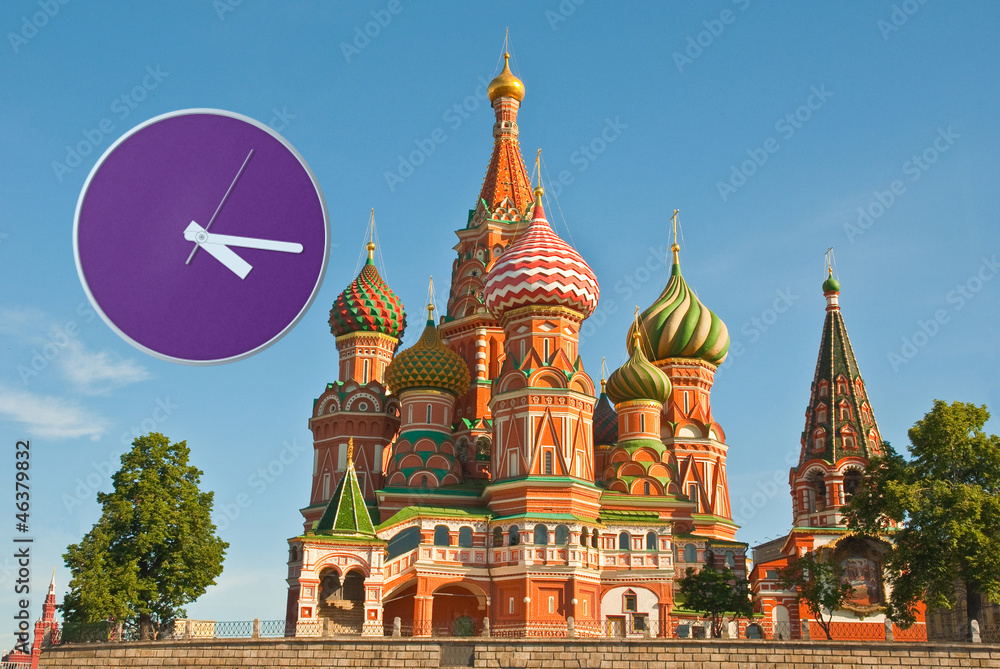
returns 4,16,05
